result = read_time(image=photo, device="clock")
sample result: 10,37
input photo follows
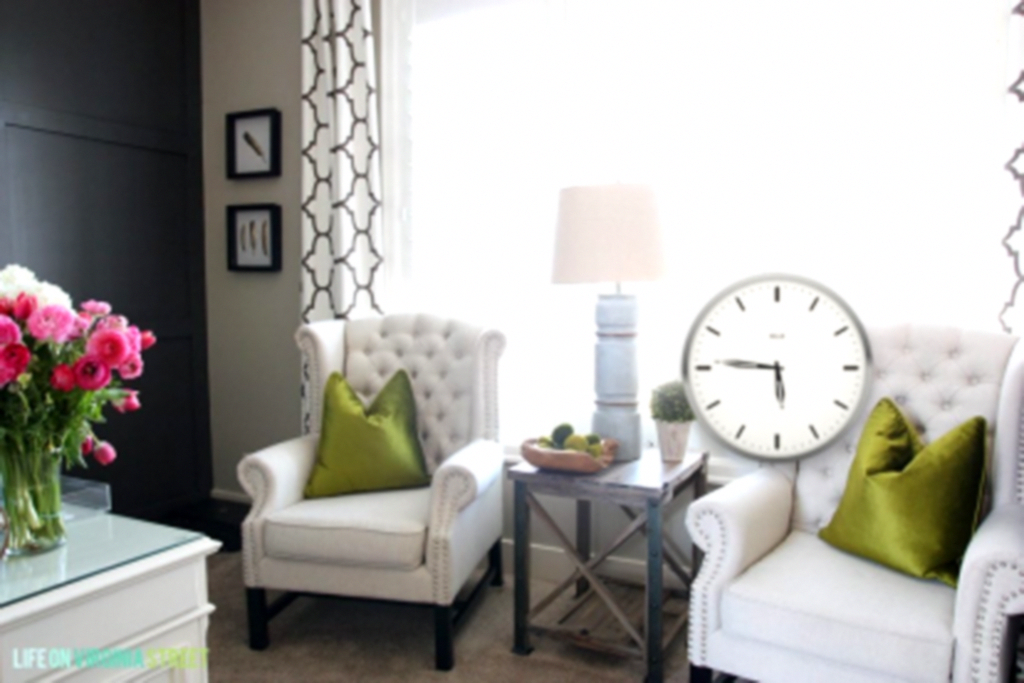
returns 5,46
